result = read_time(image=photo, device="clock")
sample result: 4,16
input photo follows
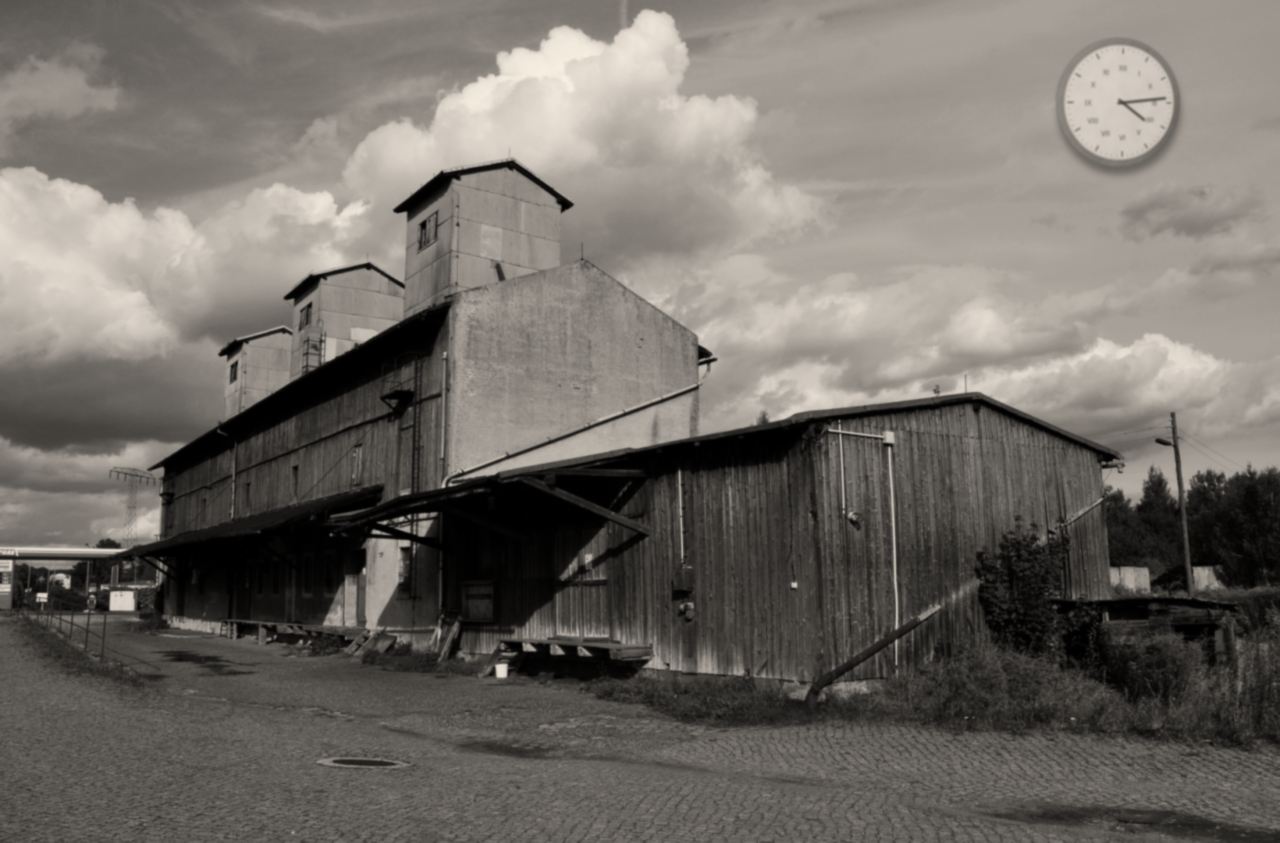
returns 4,14
